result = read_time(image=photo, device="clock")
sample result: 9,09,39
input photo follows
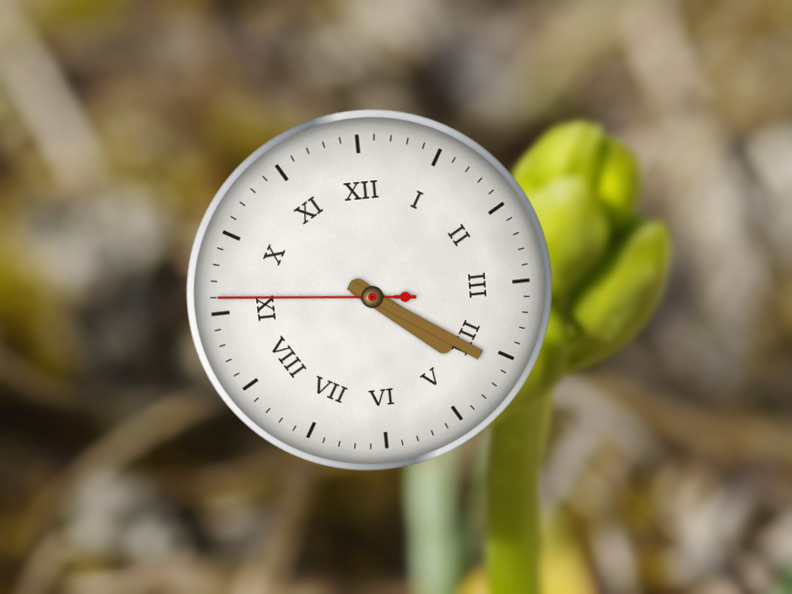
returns 4,20,46
